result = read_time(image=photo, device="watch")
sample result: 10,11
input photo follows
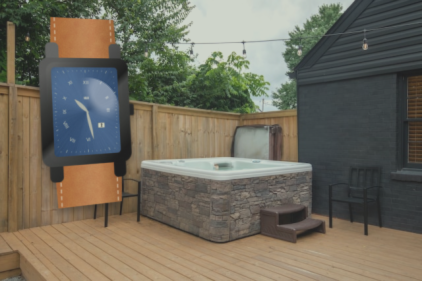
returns 10,28
